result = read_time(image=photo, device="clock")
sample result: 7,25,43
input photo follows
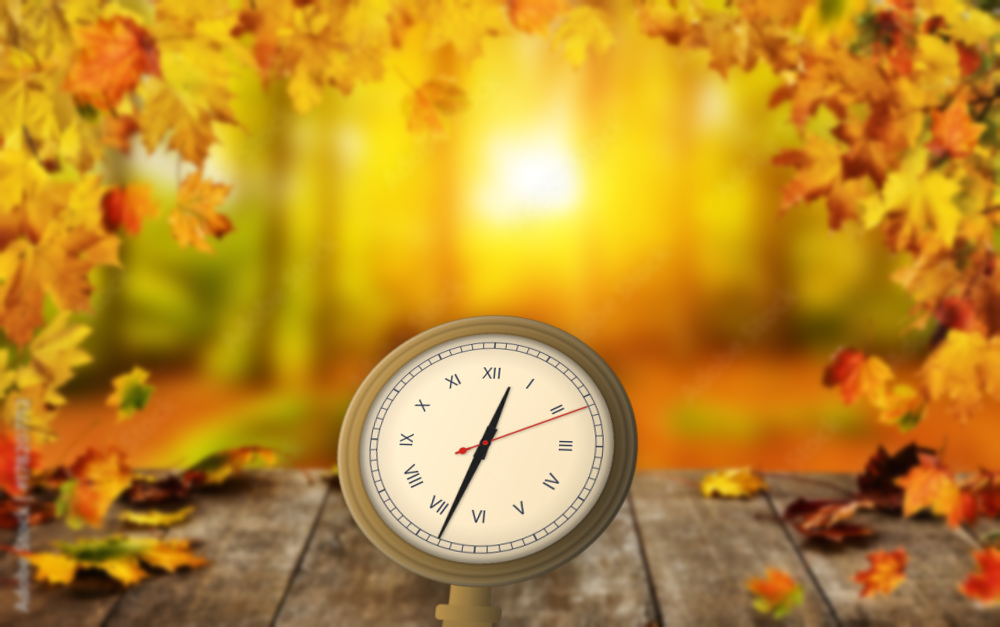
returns 12,33,11
